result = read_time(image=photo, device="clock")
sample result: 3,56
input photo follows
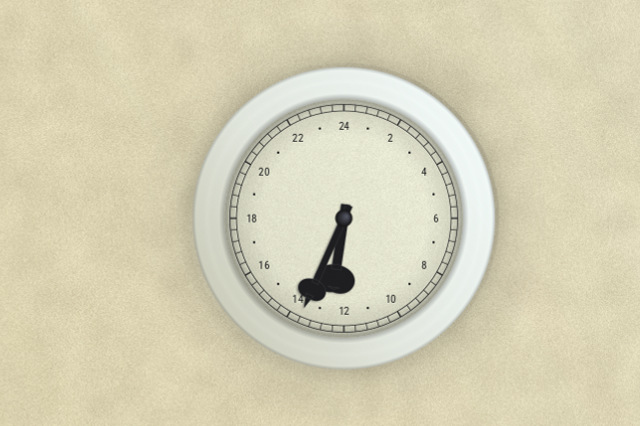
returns 12,34
